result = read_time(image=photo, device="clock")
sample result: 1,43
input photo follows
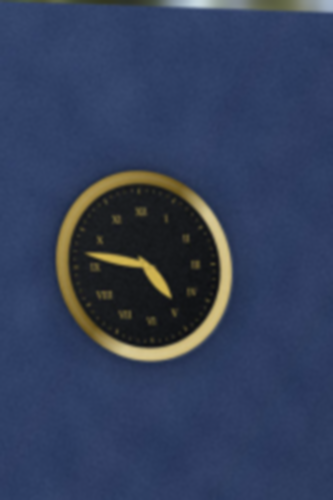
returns 4,47
